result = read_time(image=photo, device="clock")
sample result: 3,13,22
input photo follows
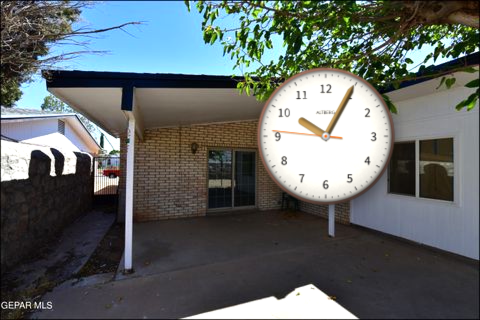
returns 10,04,46
